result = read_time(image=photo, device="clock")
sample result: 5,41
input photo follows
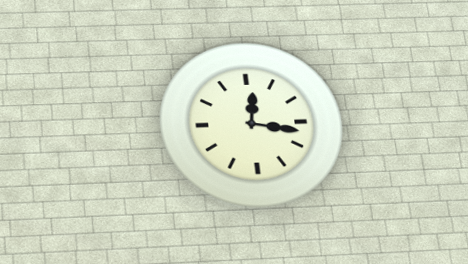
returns 12,17
